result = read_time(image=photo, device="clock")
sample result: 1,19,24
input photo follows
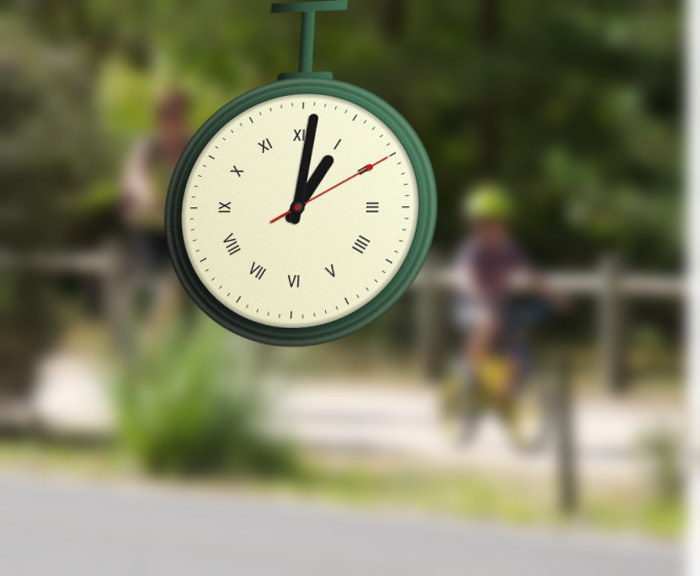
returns 1,01,10
